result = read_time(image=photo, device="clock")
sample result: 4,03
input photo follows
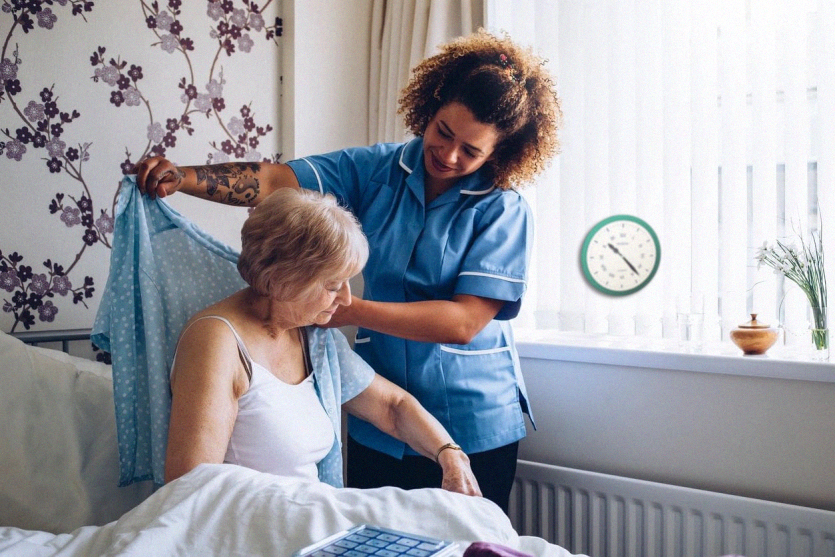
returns 10,23
